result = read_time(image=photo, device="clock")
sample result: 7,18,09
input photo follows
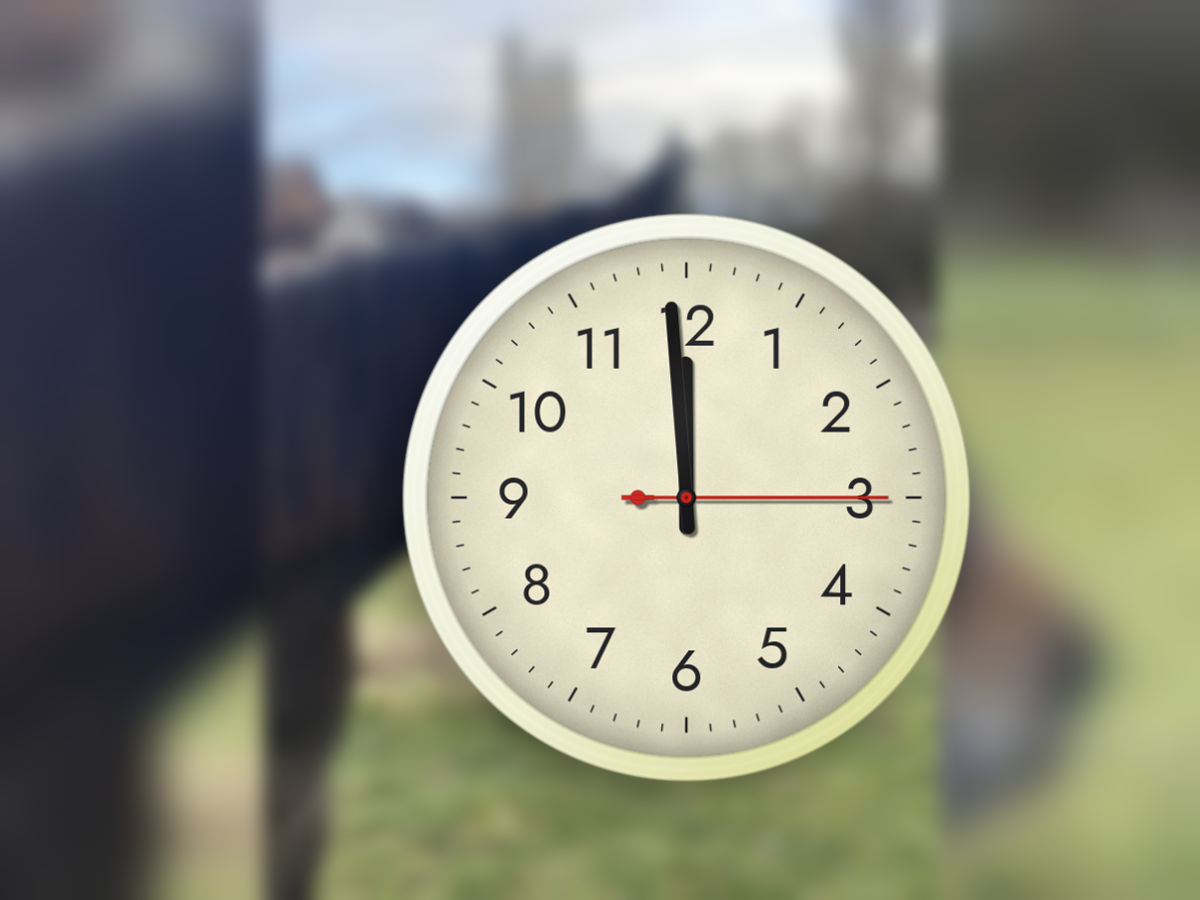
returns 11,59,15
